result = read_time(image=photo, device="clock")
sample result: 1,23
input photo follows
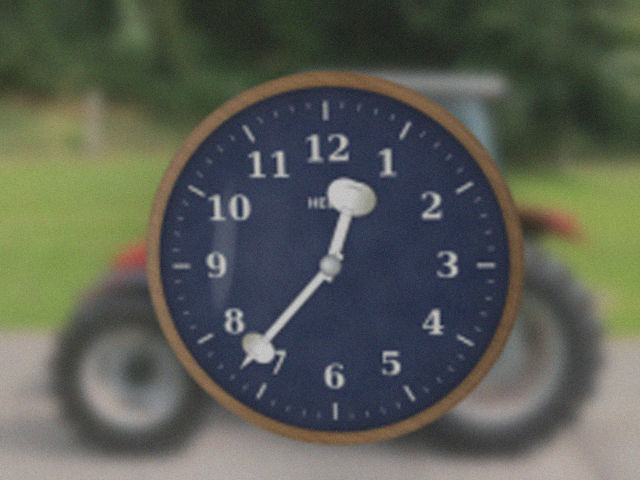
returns 12,37
